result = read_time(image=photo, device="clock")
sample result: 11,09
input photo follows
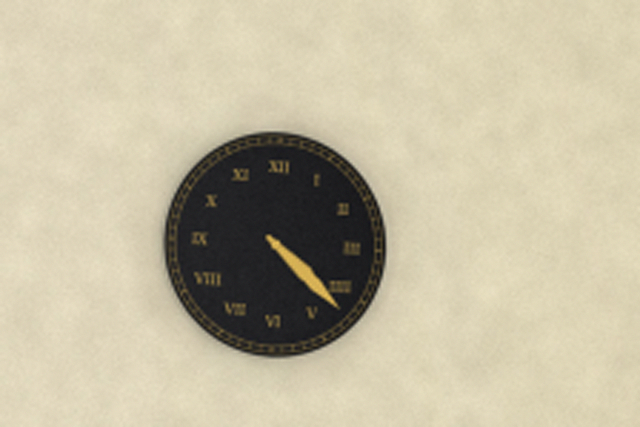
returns 4,22
